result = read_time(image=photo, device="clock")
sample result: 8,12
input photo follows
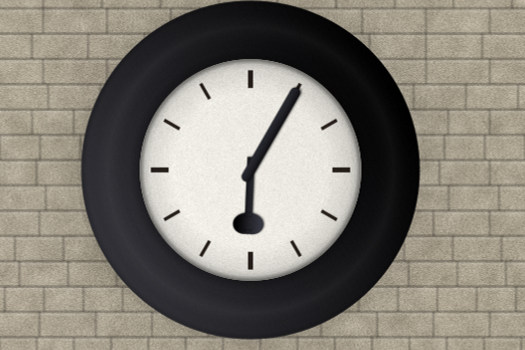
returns 6,05
